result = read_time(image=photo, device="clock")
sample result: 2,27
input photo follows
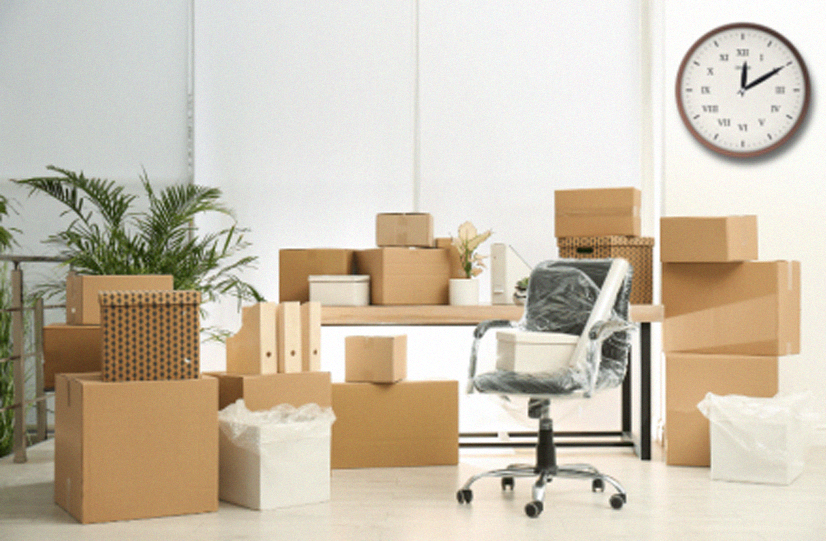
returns 12,10
